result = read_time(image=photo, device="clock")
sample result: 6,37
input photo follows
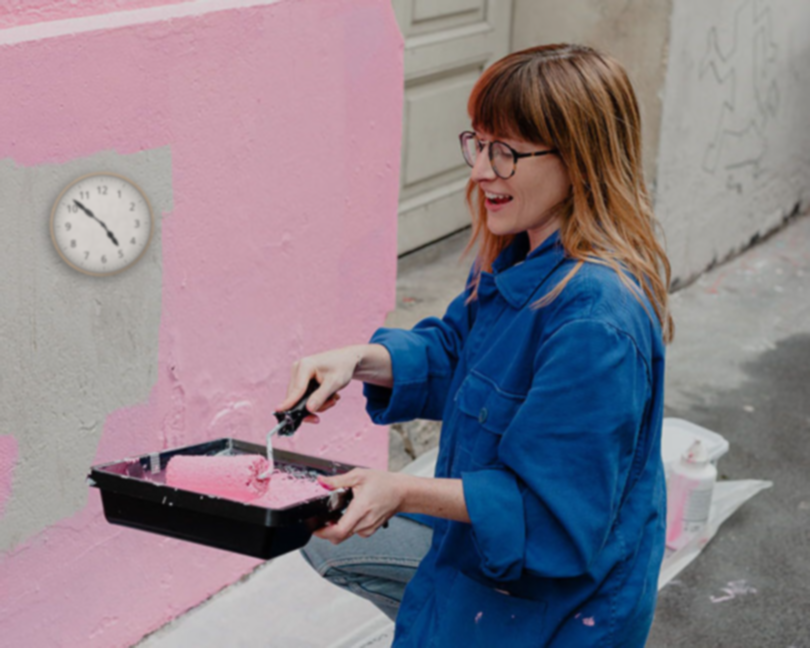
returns 4,52
